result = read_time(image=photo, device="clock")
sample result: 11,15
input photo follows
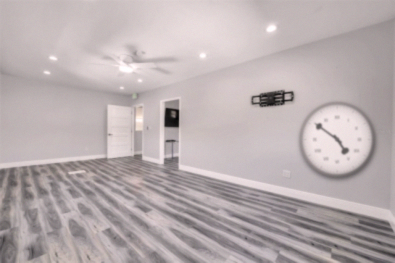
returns 4,51
